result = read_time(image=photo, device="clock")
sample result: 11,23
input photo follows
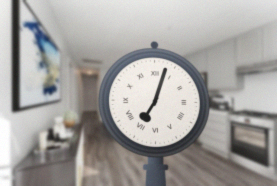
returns 7,03
